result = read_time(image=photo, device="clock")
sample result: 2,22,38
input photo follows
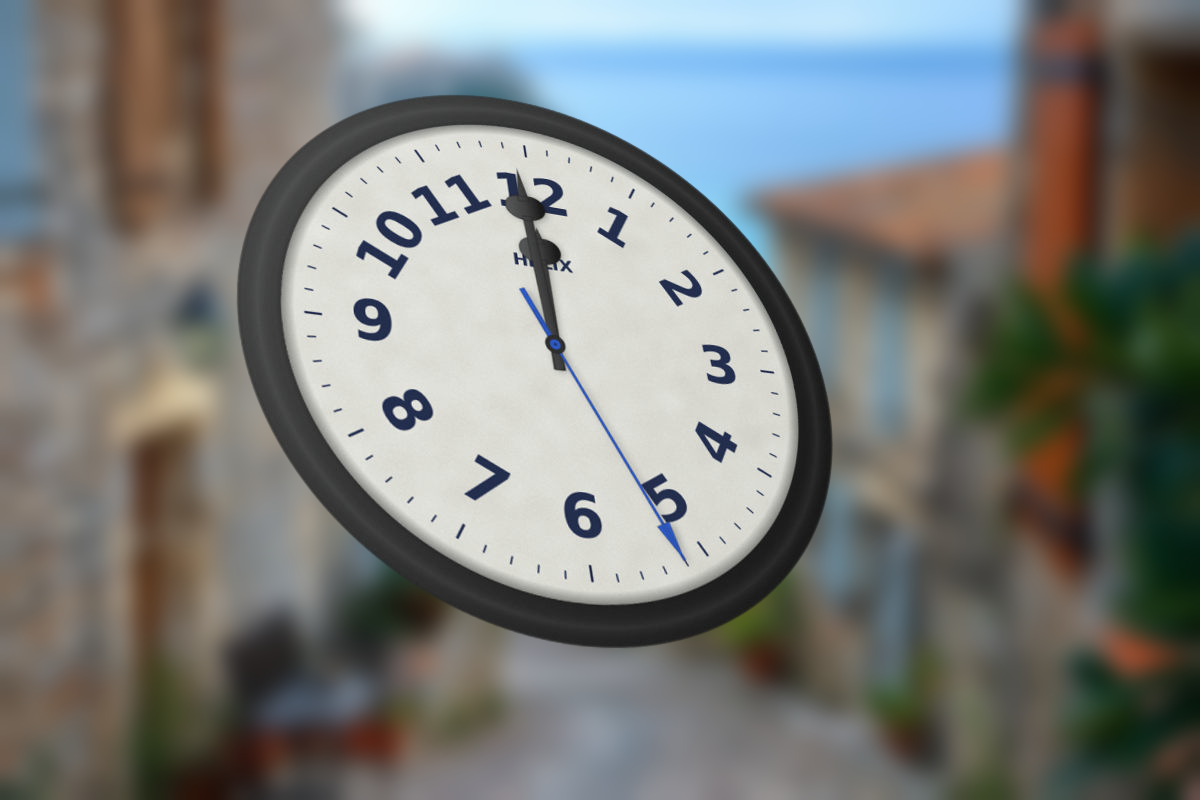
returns 11,59,26
